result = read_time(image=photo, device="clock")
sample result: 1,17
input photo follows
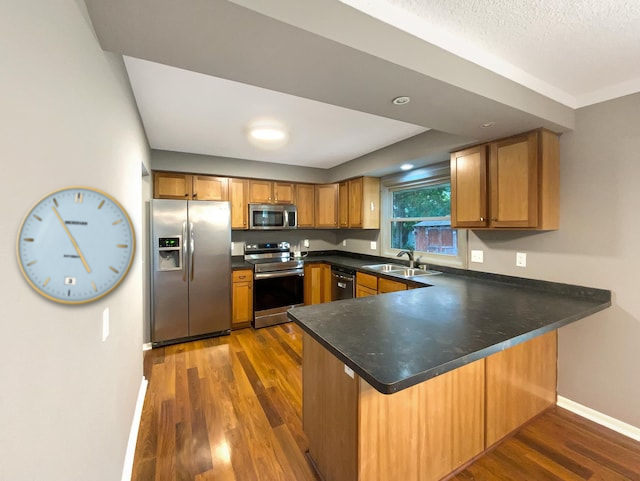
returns 4,54
